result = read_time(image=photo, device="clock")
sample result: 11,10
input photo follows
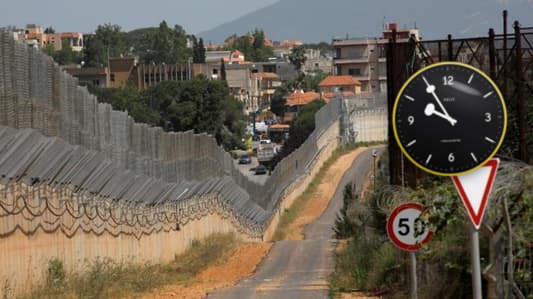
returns 9,55
